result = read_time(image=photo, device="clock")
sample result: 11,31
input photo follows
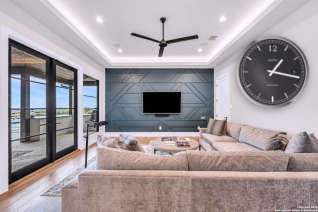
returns 1,17
